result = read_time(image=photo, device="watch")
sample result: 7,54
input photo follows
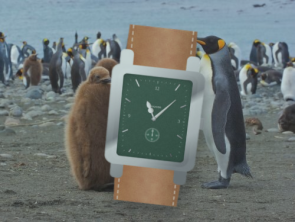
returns 11,07
